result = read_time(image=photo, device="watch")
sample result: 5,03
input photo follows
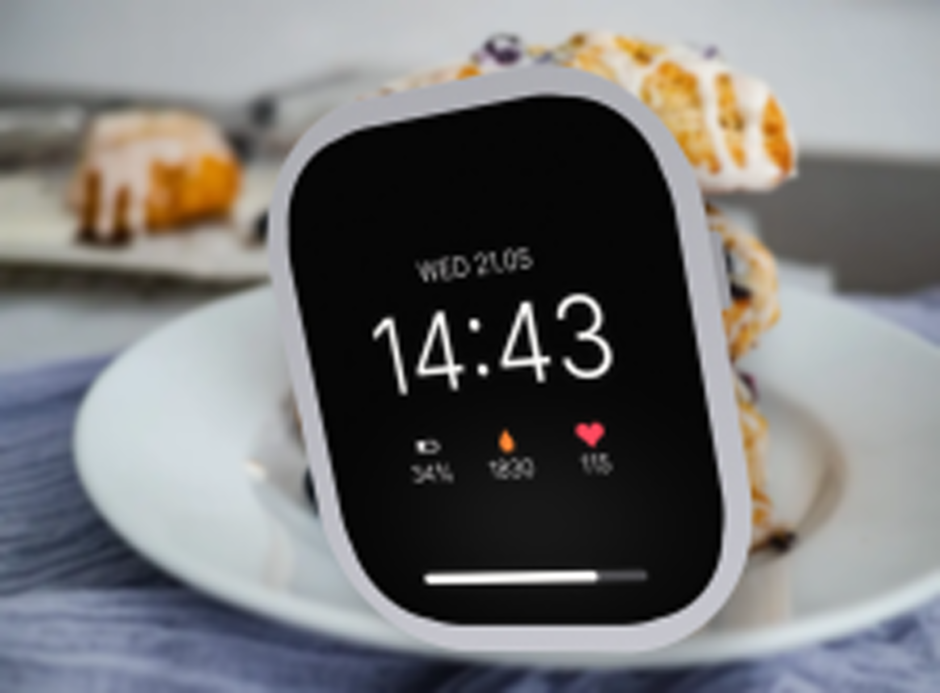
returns 14,43
